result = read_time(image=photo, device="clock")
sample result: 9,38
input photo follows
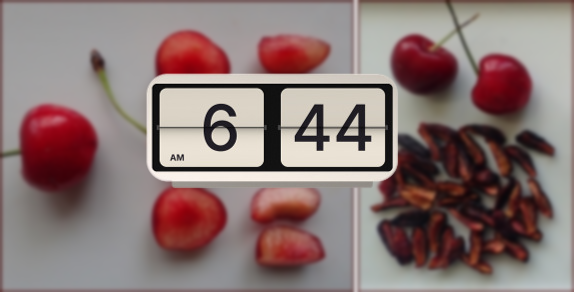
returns 6,44
